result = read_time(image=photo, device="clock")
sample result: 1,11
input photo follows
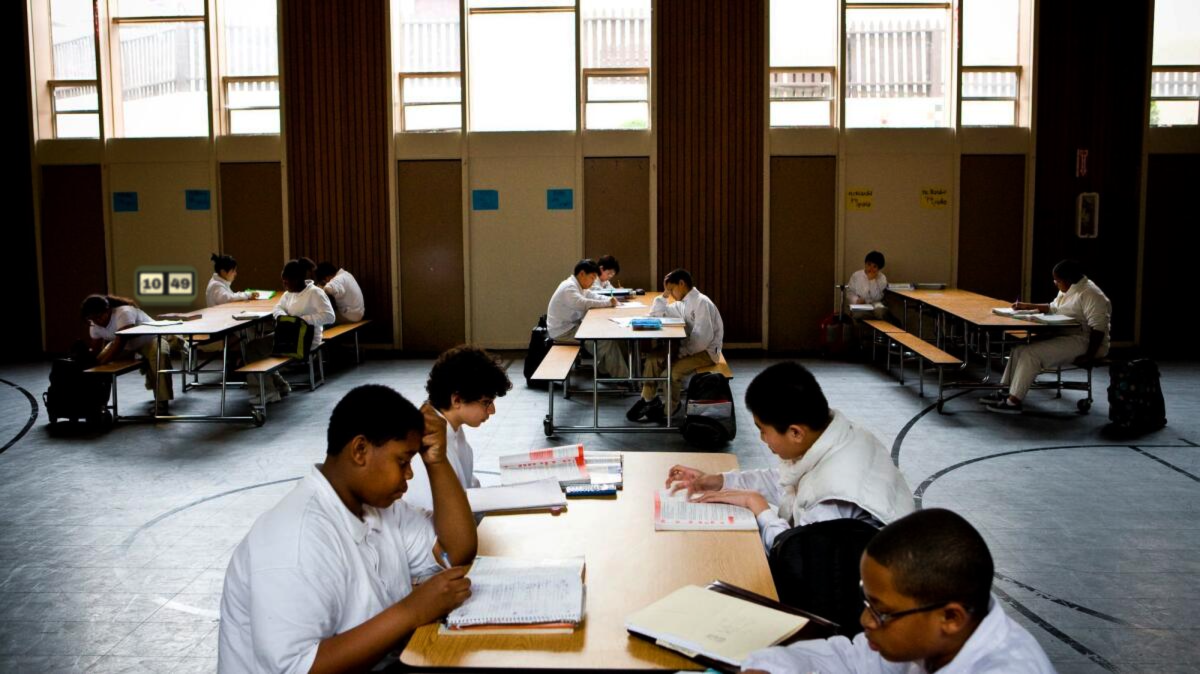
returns 10,49
